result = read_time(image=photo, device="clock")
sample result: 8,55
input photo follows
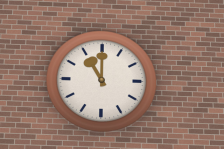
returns 11,00
